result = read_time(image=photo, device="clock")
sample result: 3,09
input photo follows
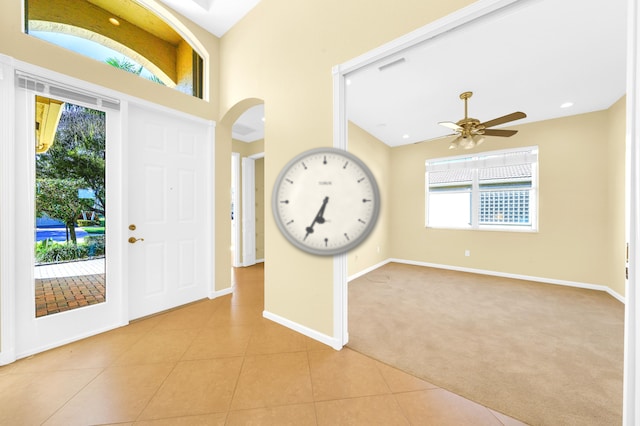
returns 6,35
